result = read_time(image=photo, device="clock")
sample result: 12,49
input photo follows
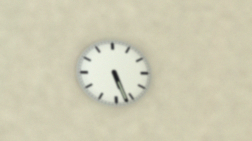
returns 5,27
